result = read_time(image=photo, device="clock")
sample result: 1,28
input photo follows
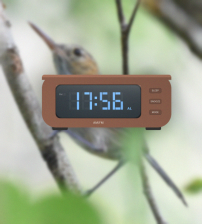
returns 17,56
